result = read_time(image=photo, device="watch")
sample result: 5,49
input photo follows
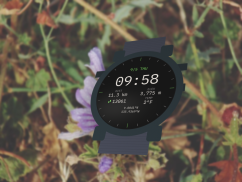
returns 9,58
